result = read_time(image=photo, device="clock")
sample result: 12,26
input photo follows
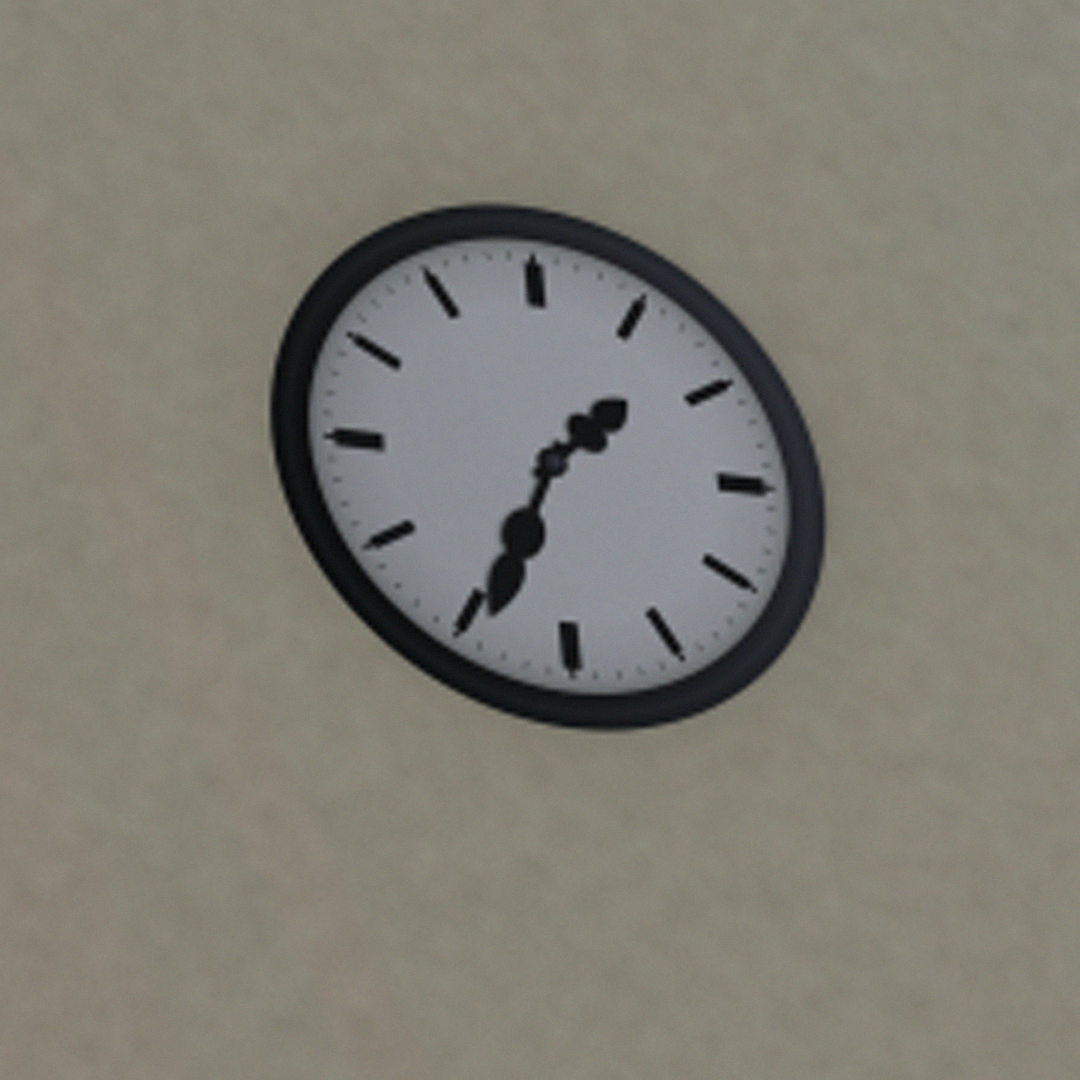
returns 1,34
